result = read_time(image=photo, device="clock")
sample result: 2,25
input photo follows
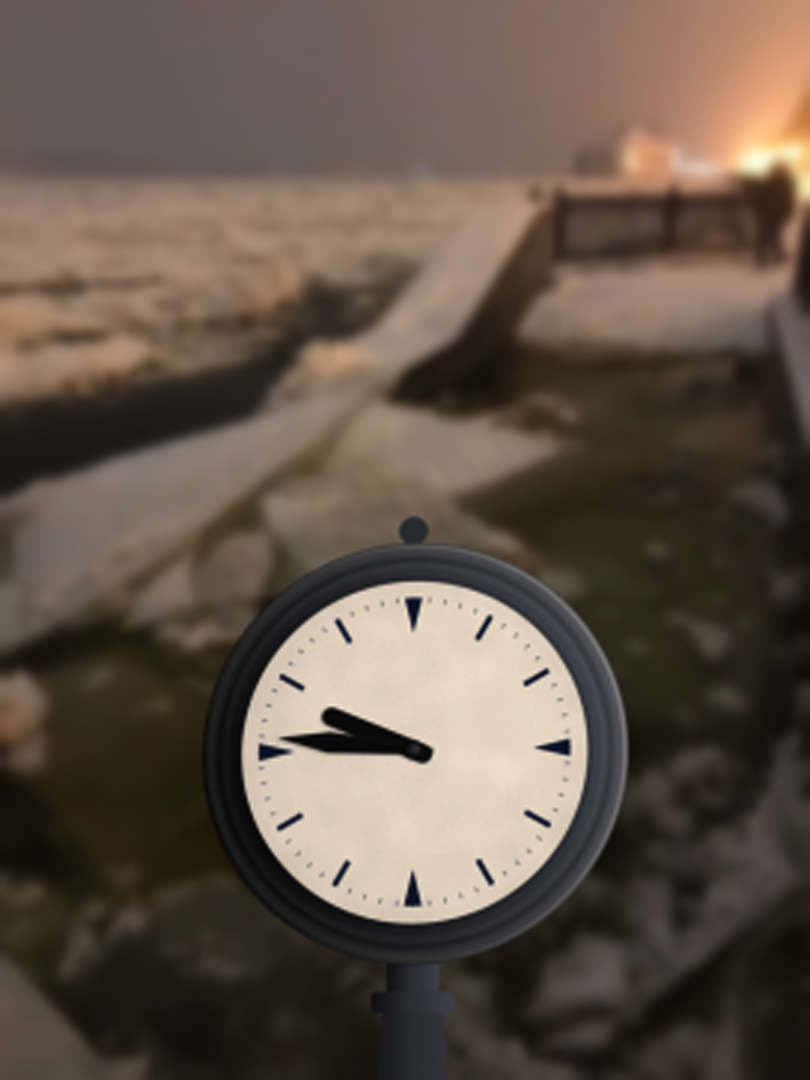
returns 9,46
